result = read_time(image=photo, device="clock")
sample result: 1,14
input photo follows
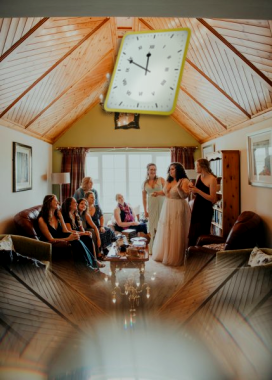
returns 11,49
